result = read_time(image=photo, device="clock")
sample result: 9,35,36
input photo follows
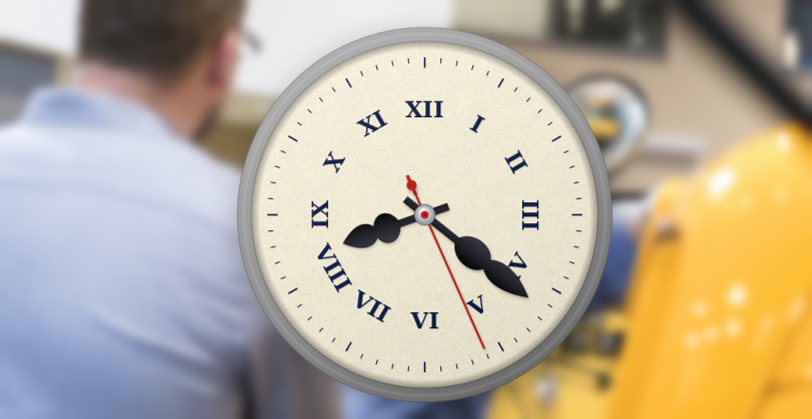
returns 8,21,26
